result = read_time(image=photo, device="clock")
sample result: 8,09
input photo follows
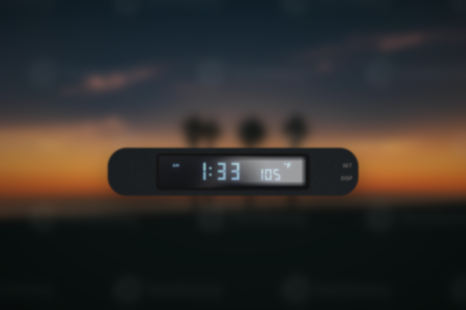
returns 1,33
